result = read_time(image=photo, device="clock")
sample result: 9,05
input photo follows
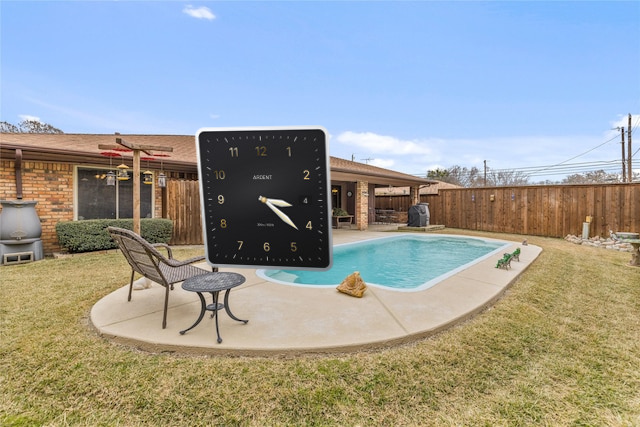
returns 3,22
